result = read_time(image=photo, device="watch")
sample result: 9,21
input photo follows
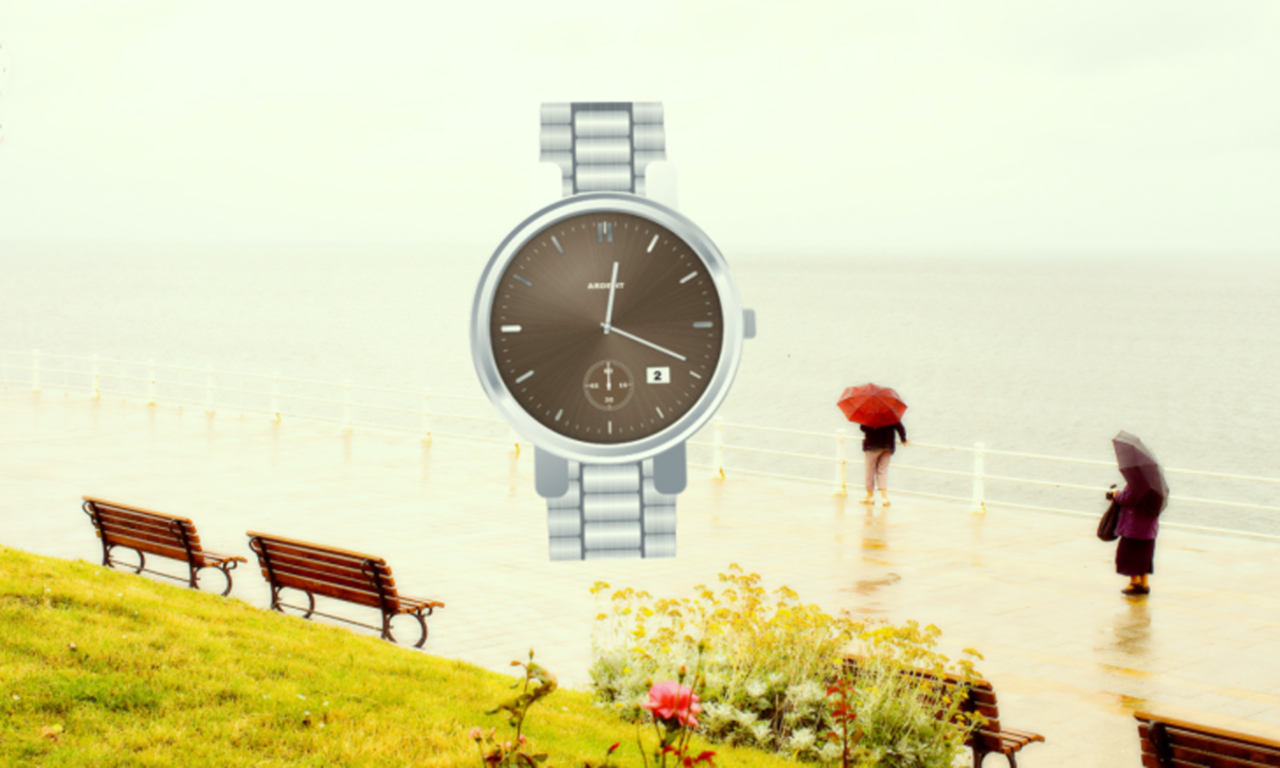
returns 12,19
